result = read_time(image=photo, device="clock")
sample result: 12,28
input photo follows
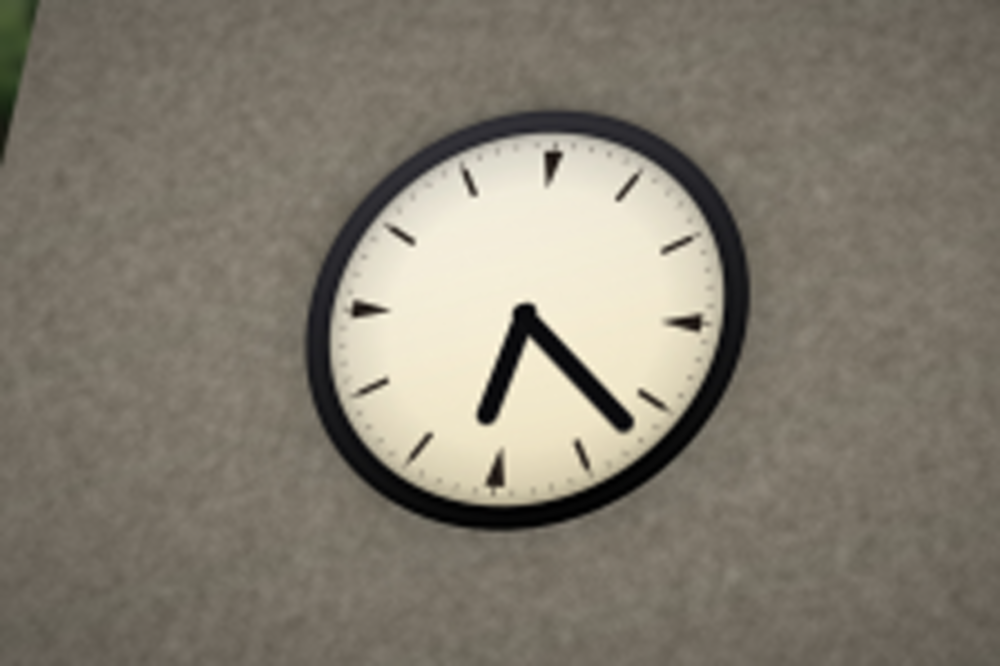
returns 6,22
